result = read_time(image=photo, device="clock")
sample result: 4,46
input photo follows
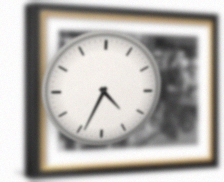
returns 4,34
